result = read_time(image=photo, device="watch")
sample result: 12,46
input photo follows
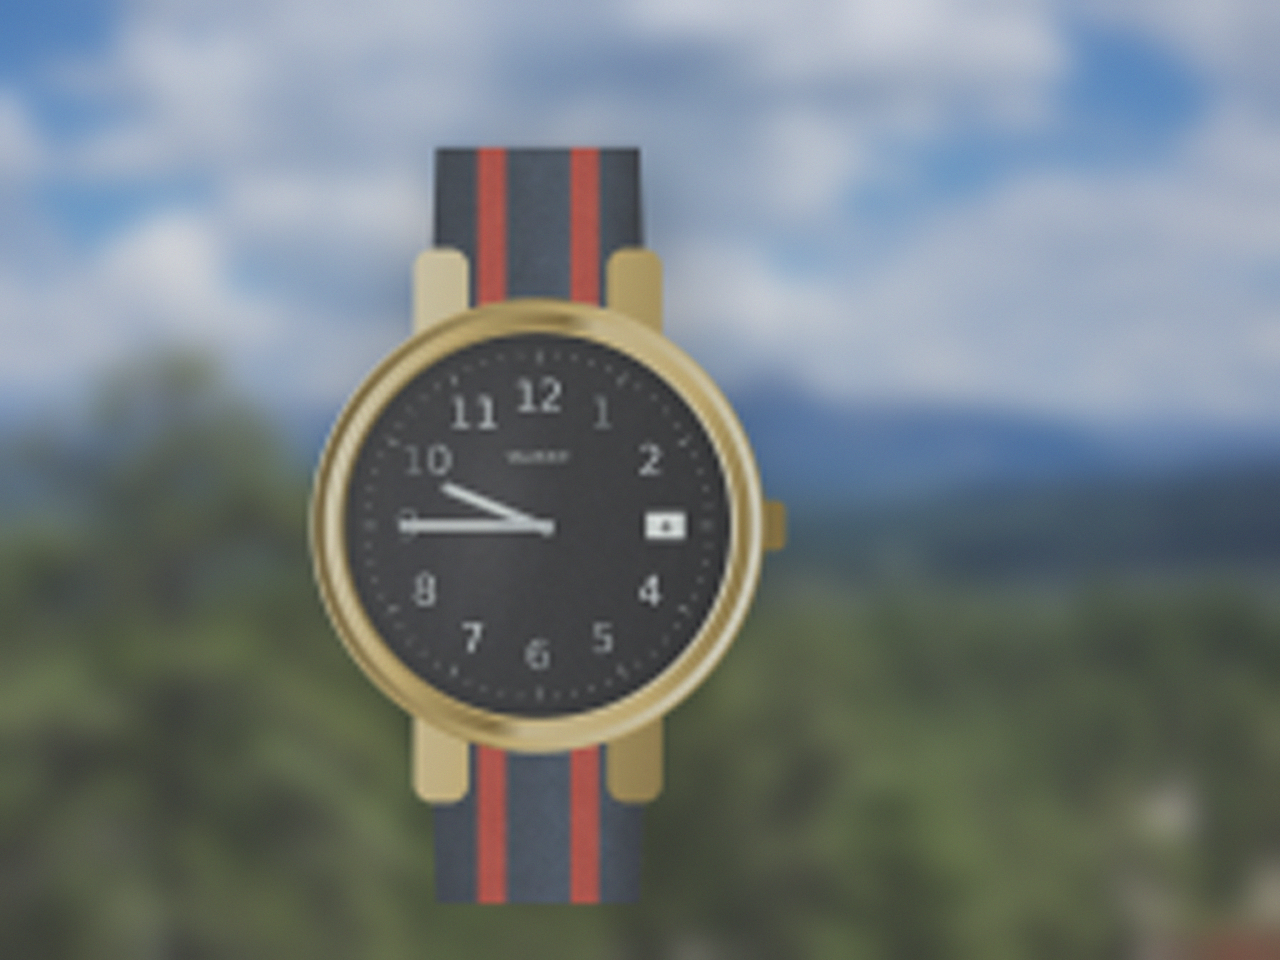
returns 9,45
